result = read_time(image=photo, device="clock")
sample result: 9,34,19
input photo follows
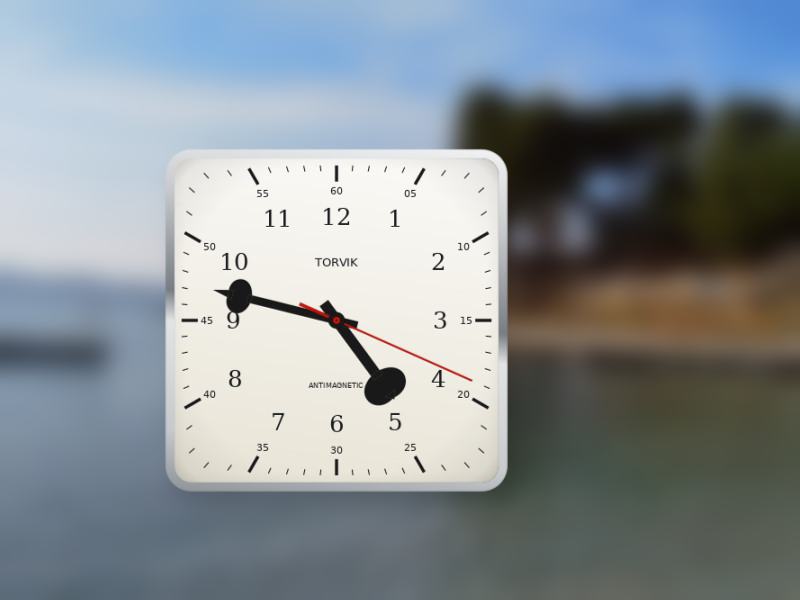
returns 4,47,19
